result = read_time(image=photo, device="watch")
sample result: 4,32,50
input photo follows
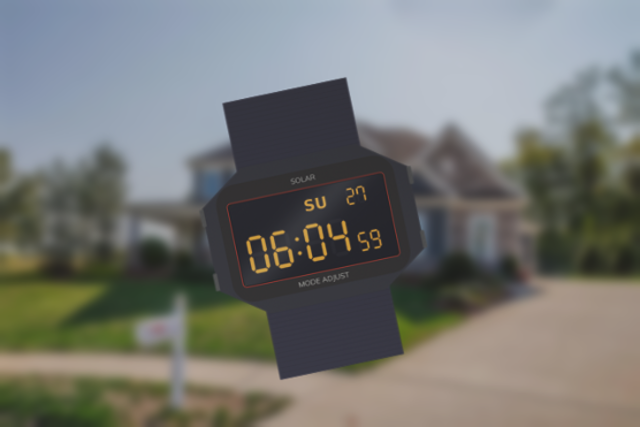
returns 6,04,59
